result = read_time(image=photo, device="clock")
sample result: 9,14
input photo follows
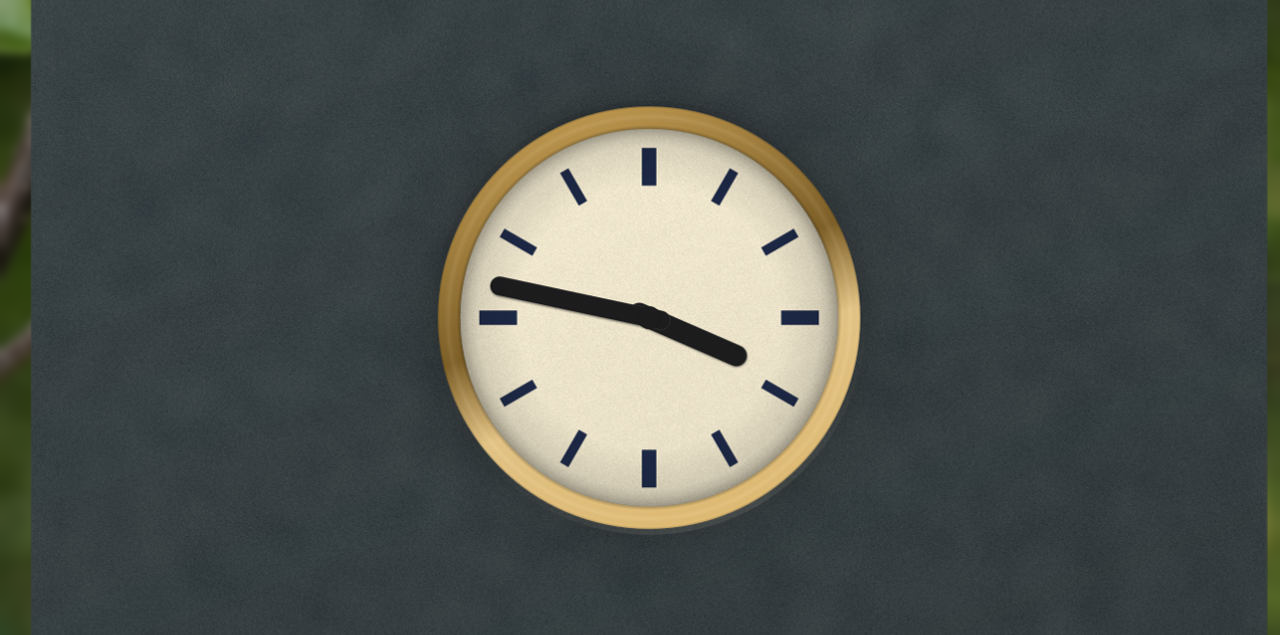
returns 3,47
